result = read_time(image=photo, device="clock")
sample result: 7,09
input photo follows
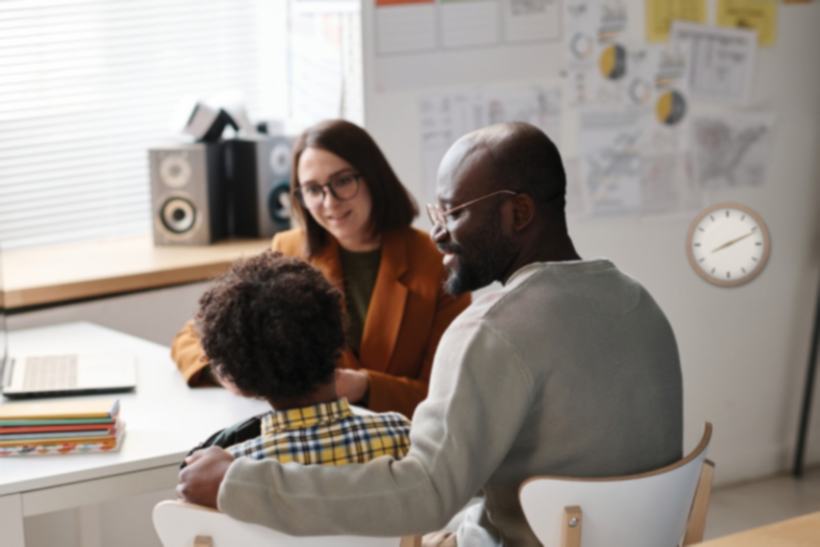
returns 8,11
